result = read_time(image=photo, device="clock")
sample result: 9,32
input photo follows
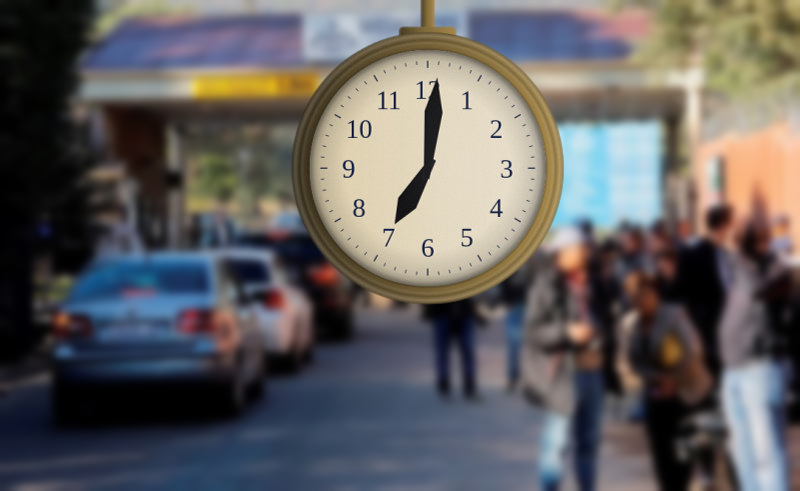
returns 7,01
